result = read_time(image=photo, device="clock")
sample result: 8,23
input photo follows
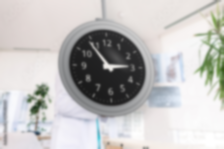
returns 2,54
